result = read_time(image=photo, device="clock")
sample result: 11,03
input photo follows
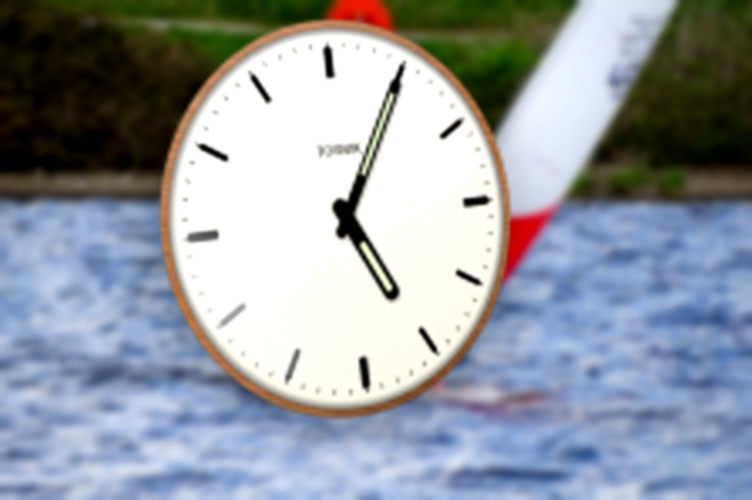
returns 5,05
